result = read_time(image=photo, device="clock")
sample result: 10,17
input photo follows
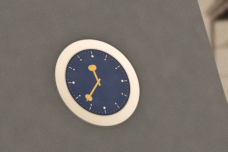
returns 11,37
